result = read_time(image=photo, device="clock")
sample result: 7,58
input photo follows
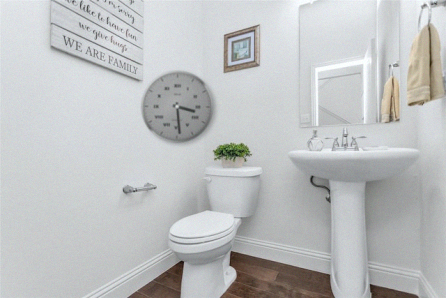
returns 3,29
